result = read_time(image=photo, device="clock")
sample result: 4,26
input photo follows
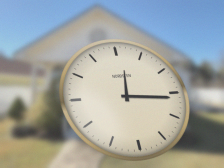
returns 12,16
